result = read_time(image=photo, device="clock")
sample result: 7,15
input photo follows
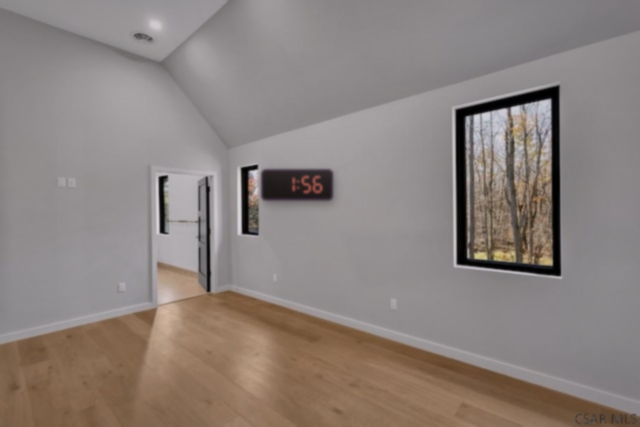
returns 1,56
